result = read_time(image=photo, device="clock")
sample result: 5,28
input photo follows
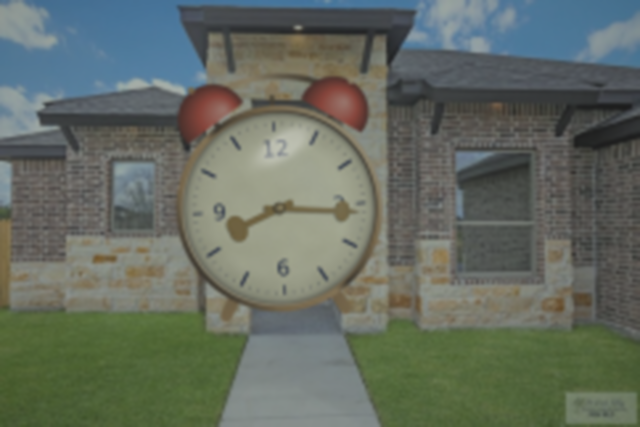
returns 8,16
